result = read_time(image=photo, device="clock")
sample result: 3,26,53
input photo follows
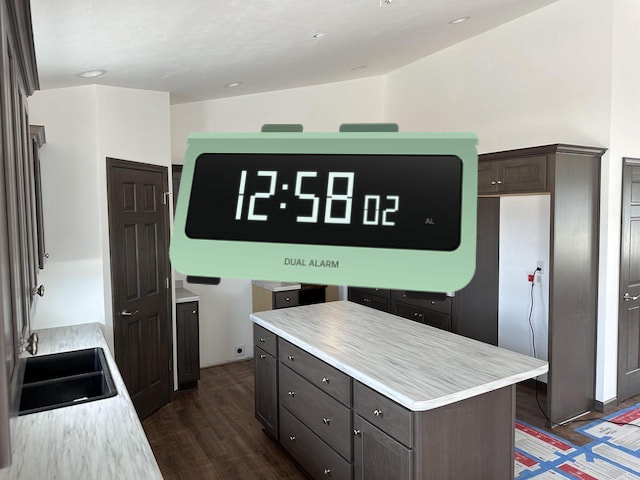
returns 12,58,02
